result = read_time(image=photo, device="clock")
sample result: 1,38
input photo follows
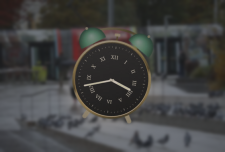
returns 3,42
